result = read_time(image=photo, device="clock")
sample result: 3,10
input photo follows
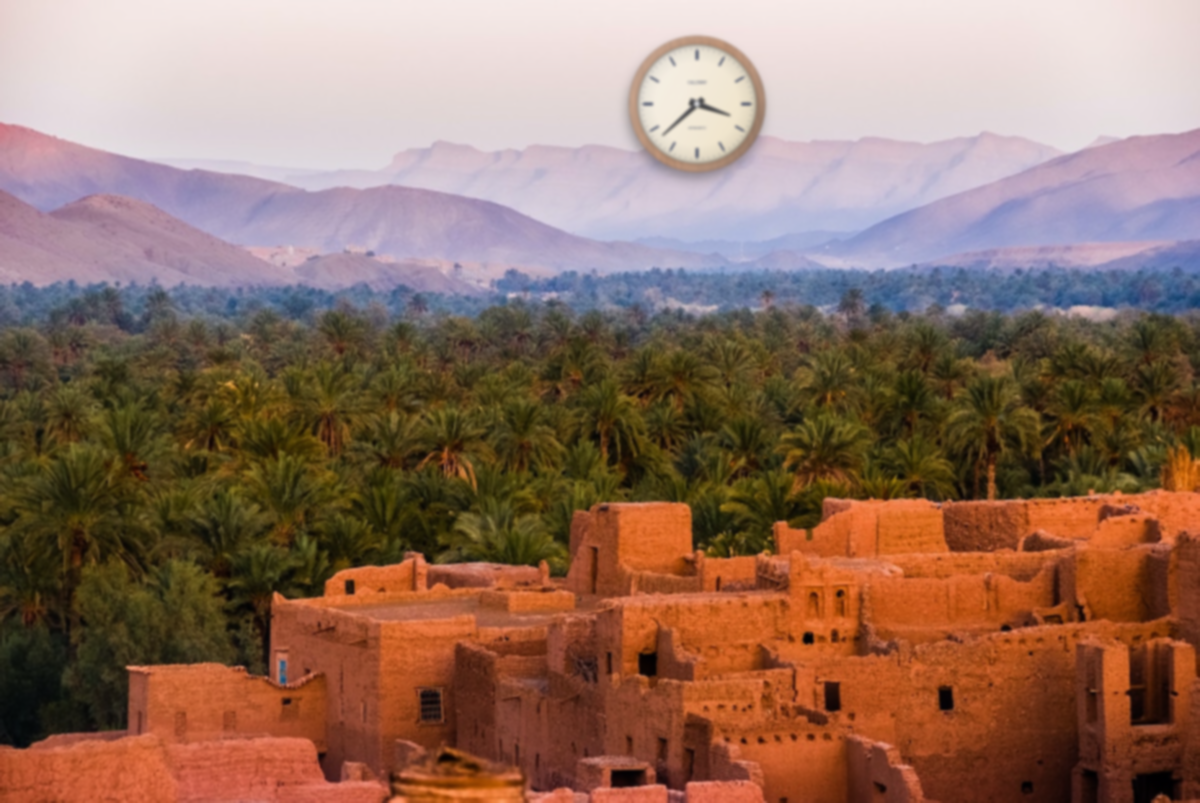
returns 3,38
